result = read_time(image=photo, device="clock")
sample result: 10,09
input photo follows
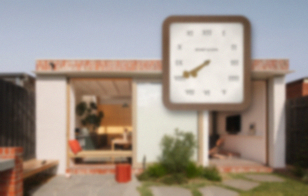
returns 7,40
